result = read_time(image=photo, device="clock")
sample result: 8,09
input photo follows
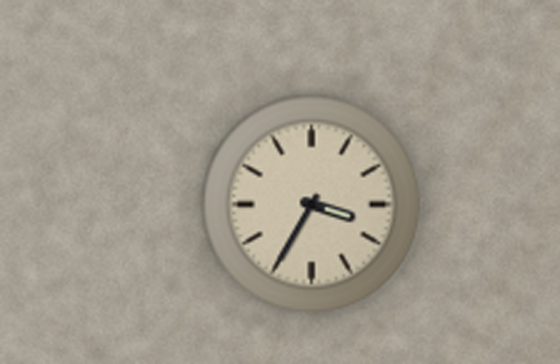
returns 3,35
